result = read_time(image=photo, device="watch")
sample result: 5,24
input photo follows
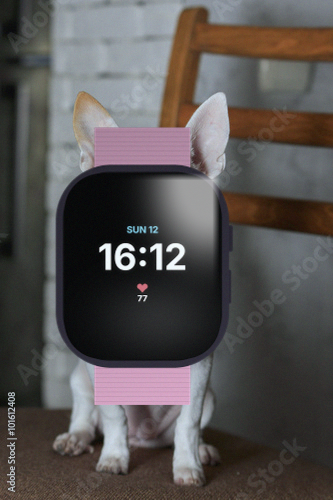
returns 16,12
